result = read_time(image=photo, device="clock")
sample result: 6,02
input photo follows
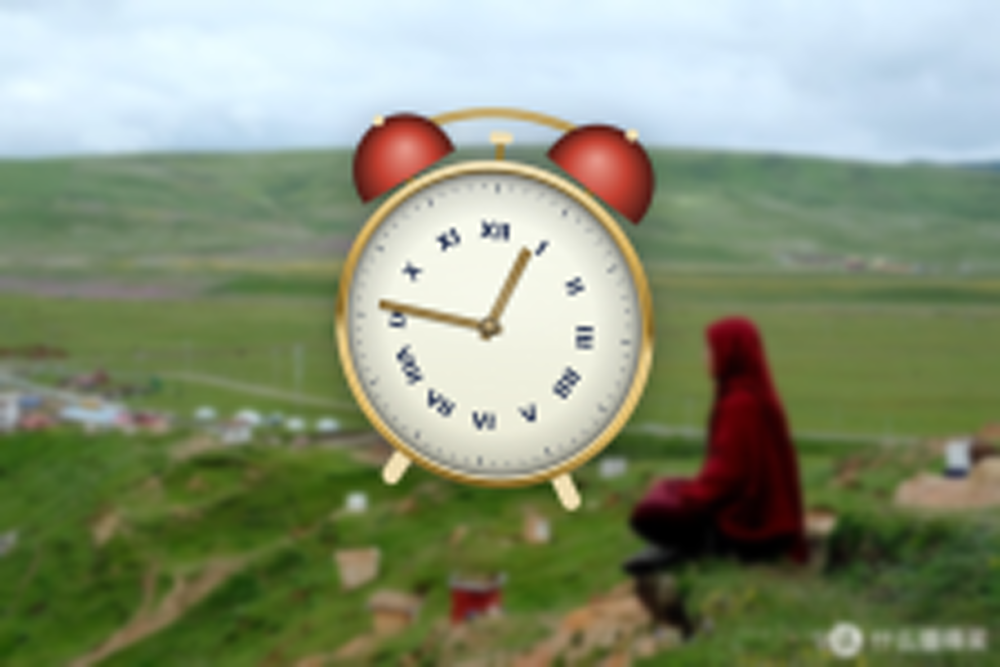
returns 12,46
